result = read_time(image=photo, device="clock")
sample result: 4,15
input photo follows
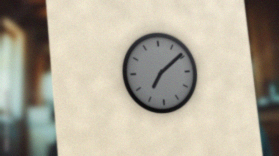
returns 7,09
